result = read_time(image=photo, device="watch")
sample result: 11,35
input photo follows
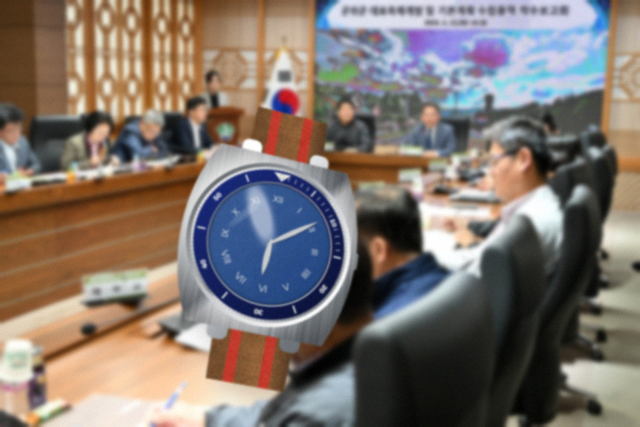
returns 6,09
